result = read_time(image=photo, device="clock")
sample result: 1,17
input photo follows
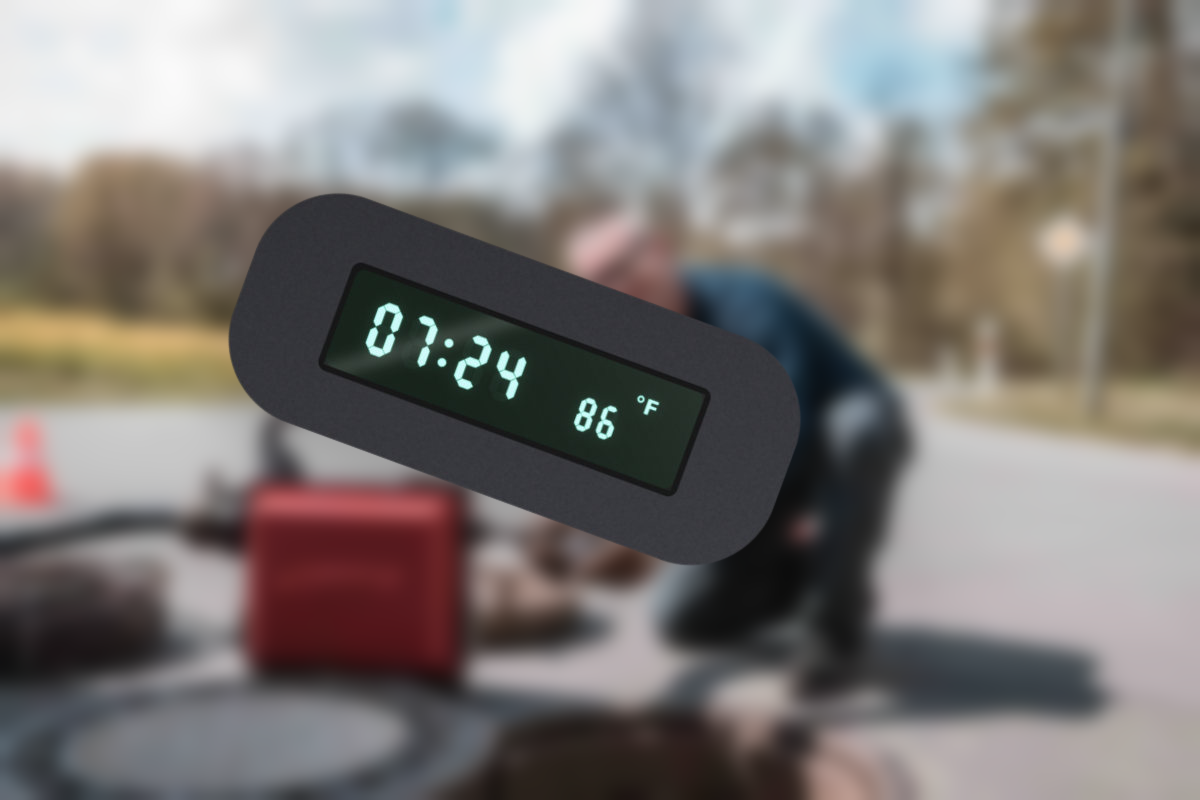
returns 7,24
